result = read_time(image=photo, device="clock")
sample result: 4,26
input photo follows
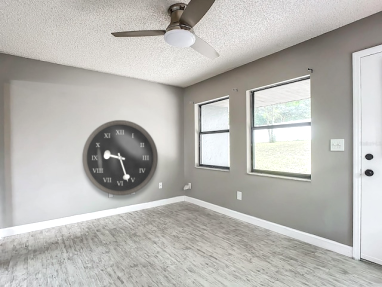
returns 9,27
